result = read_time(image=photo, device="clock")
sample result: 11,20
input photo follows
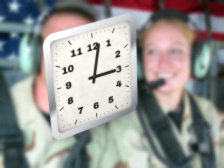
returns 3,02
